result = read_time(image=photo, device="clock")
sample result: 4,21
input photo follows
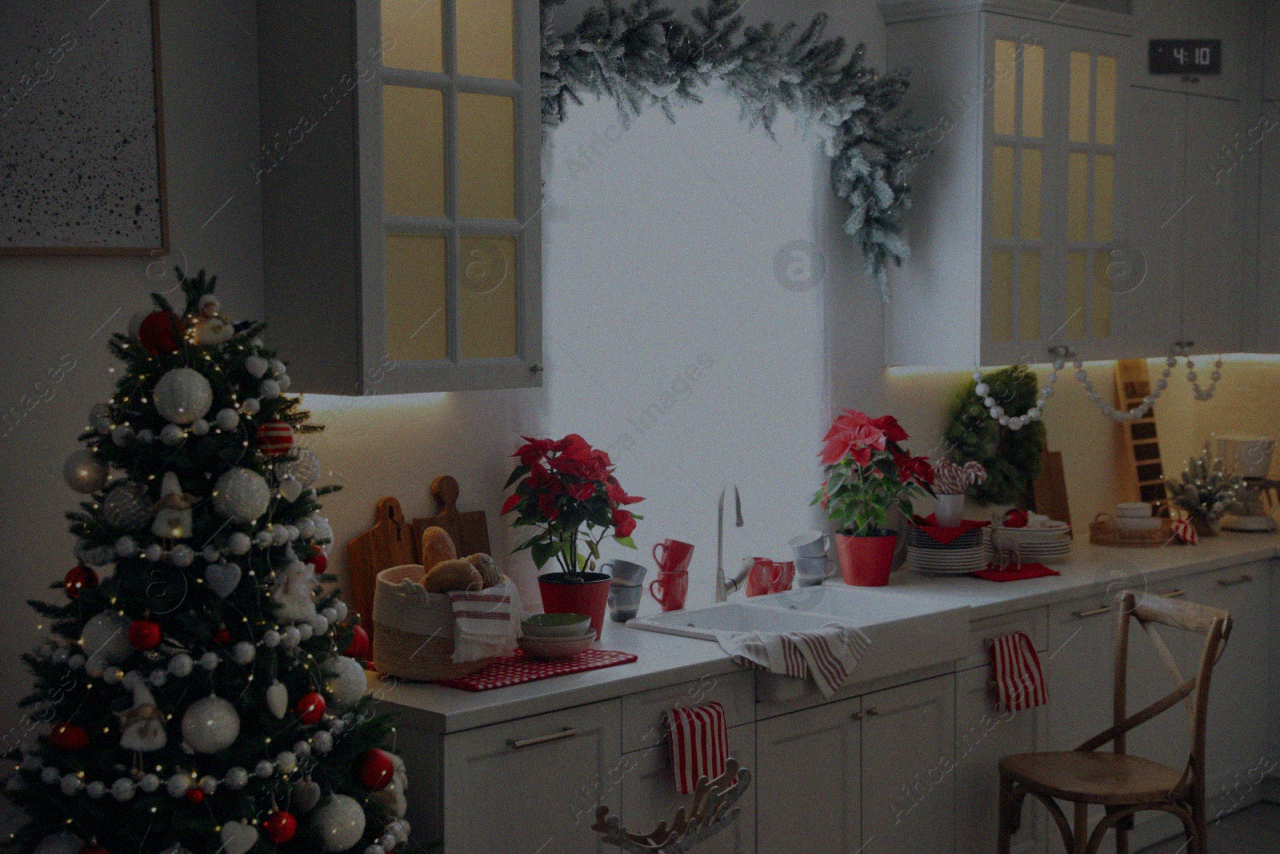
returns 4,10
